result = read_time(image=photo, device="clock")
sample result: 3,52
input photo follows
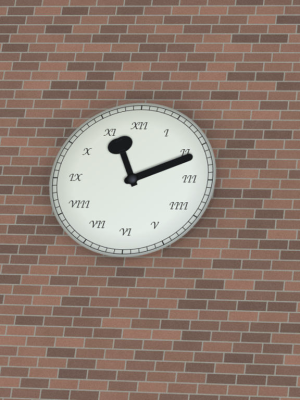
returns 11,11
